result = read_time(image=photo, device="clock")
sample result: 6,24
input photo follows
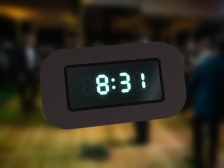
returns 8,31
